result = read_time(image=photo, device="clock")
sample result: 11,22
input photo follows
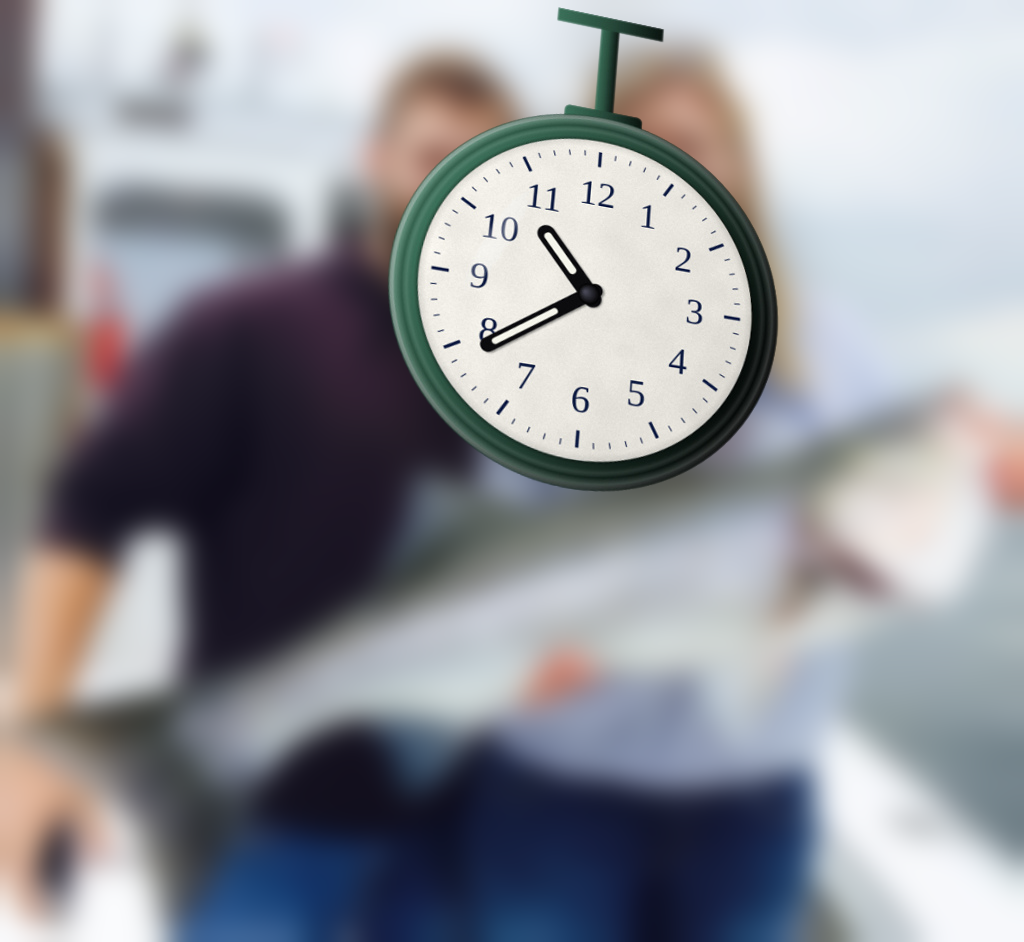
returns 10,39
